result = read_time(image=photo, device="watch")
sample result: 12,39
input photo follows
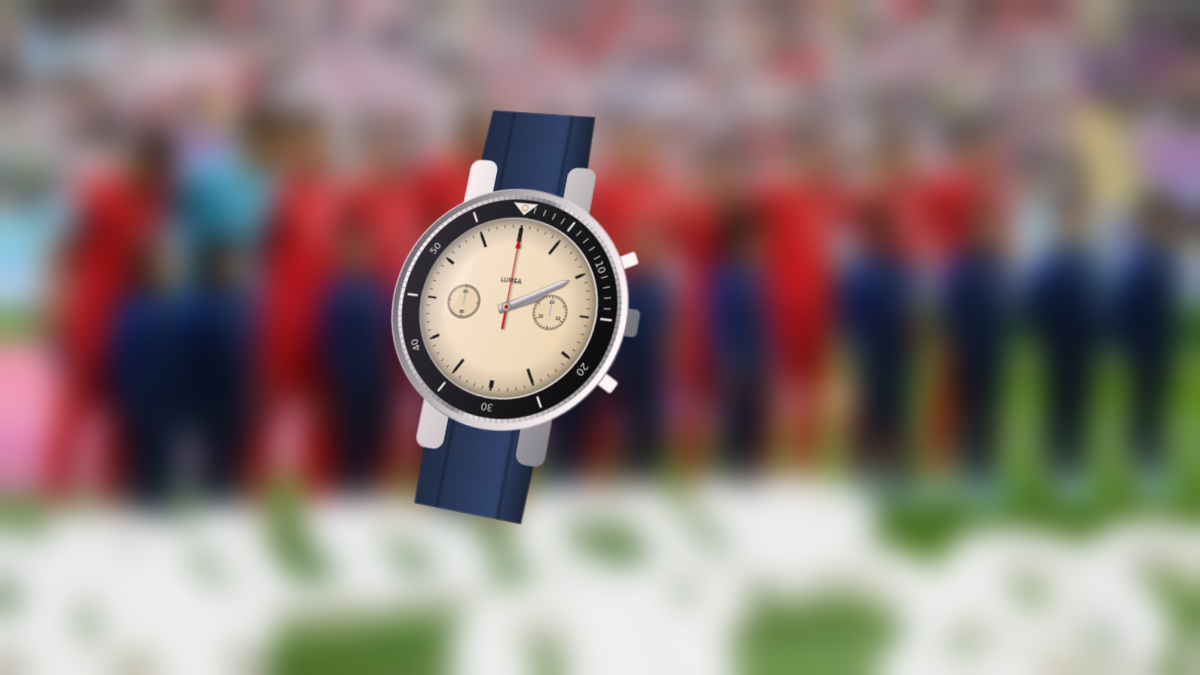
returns 2,10
